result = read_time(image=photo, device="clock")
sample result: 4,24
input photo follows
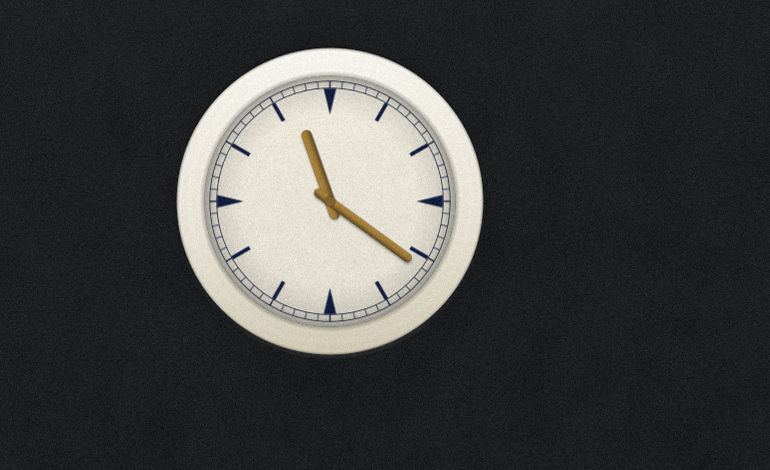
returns 11,21
